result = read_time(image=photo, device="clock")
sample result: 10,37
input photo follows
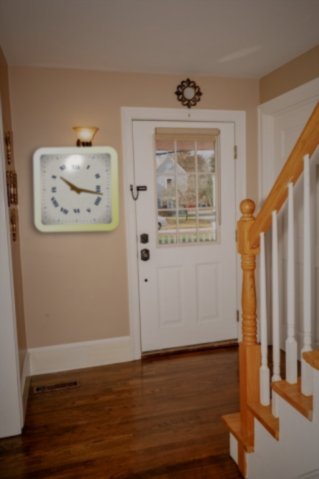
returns 10,17
